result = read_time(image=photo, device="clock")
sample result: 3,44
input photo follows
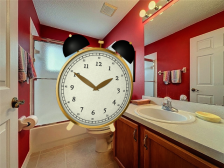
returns 1,50
